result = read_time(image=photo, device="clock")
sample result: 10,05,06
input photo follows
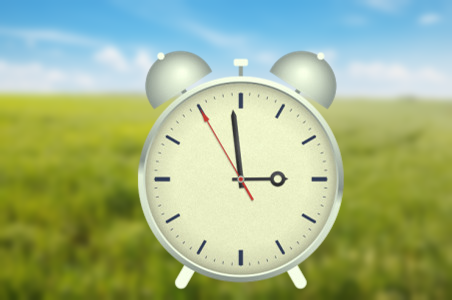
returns 2,58,55
